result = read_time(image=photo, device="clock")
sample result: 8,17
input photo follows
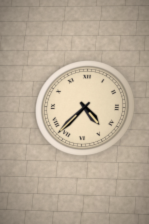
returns 4,37
